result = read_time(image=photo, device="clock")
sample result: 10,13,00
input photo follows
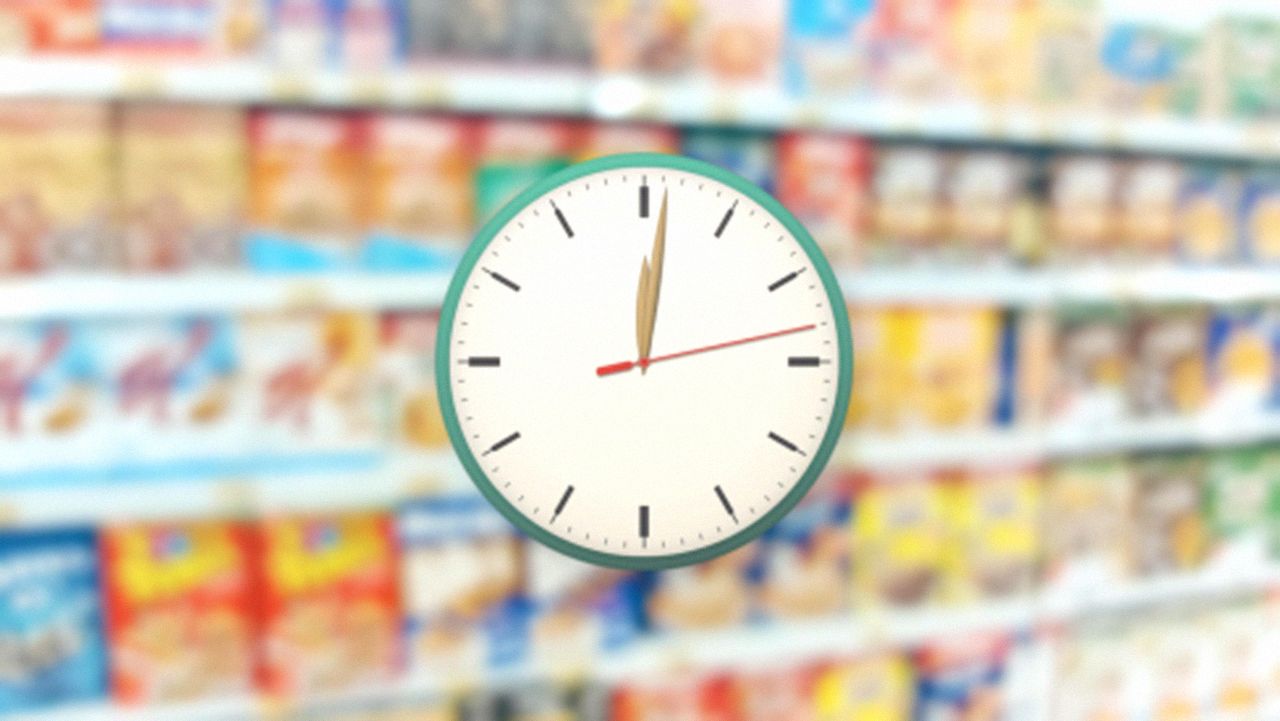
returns 12,01,13
